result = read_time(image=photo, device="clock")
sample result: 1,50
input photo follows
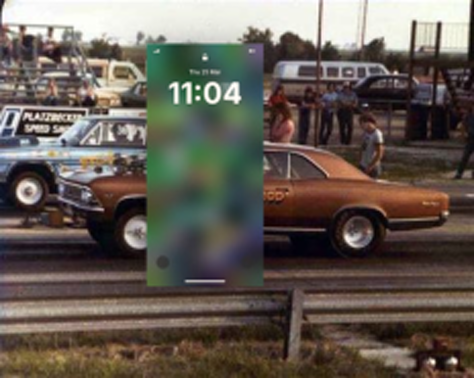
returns 11,04
